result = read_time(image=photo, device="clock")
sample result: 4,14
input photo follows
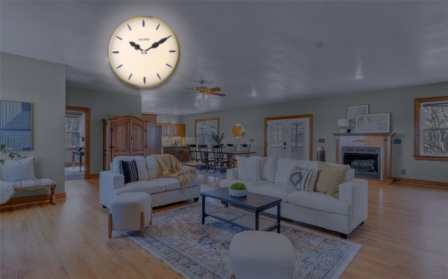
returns 10,10
